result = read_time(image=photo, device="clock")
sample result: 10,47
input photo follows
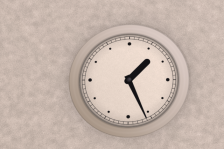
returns 1,26
